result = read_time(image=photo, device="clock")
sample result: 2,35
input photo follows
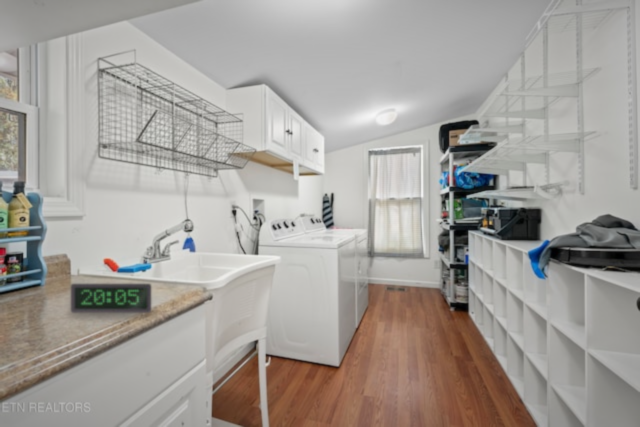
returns 20,05
